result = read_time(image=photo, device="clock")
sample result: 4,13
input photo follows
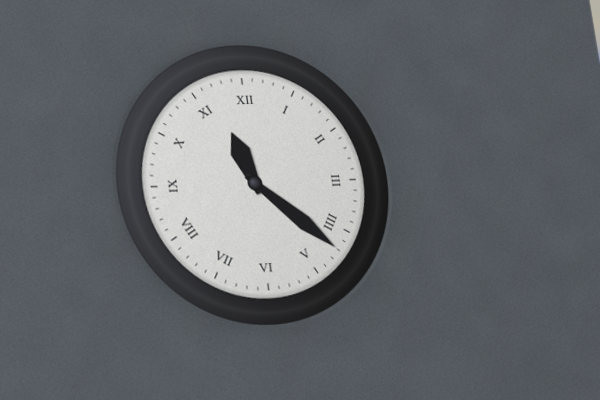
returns 11,22
